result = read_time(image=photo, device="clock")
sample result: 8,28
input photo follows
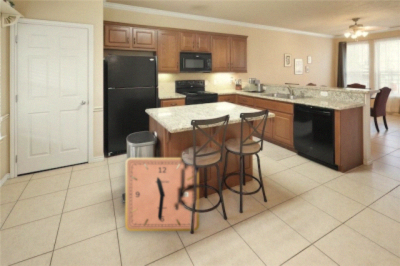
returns 11,31
